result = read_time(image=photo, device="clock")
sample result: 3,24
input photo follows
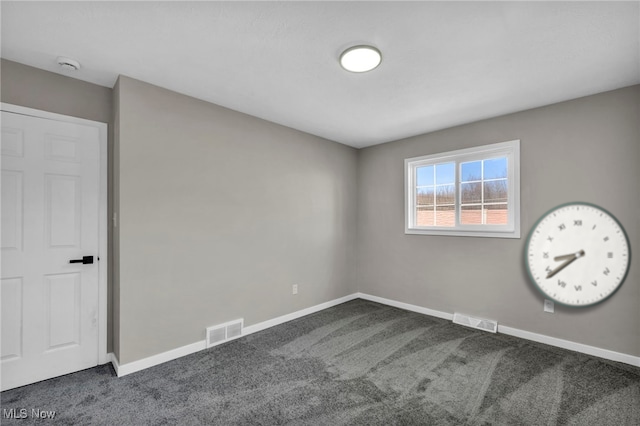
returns 8,39
